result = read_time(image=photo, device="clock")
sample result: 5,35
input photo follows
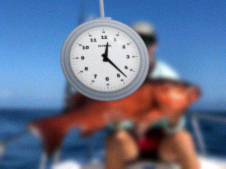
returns 12,23
